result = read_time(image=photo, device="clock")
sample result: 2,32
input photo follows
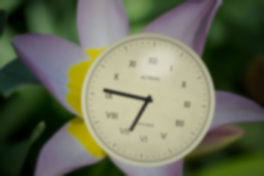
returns 6,46
